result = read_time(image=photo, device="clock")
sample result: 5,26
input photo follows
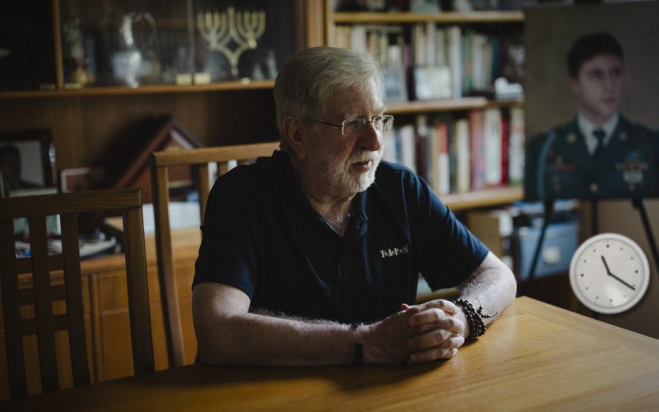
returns 11,21
